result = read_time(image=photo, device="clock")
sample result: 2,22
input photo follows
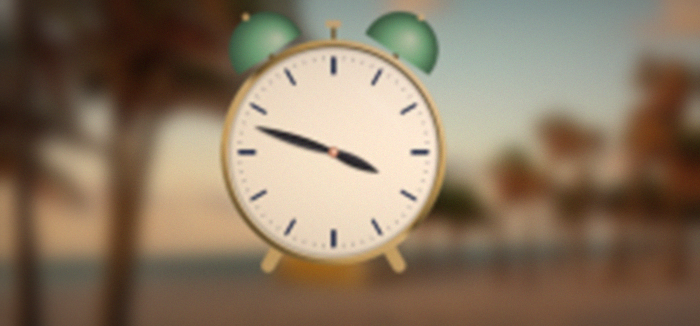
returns 3,48
